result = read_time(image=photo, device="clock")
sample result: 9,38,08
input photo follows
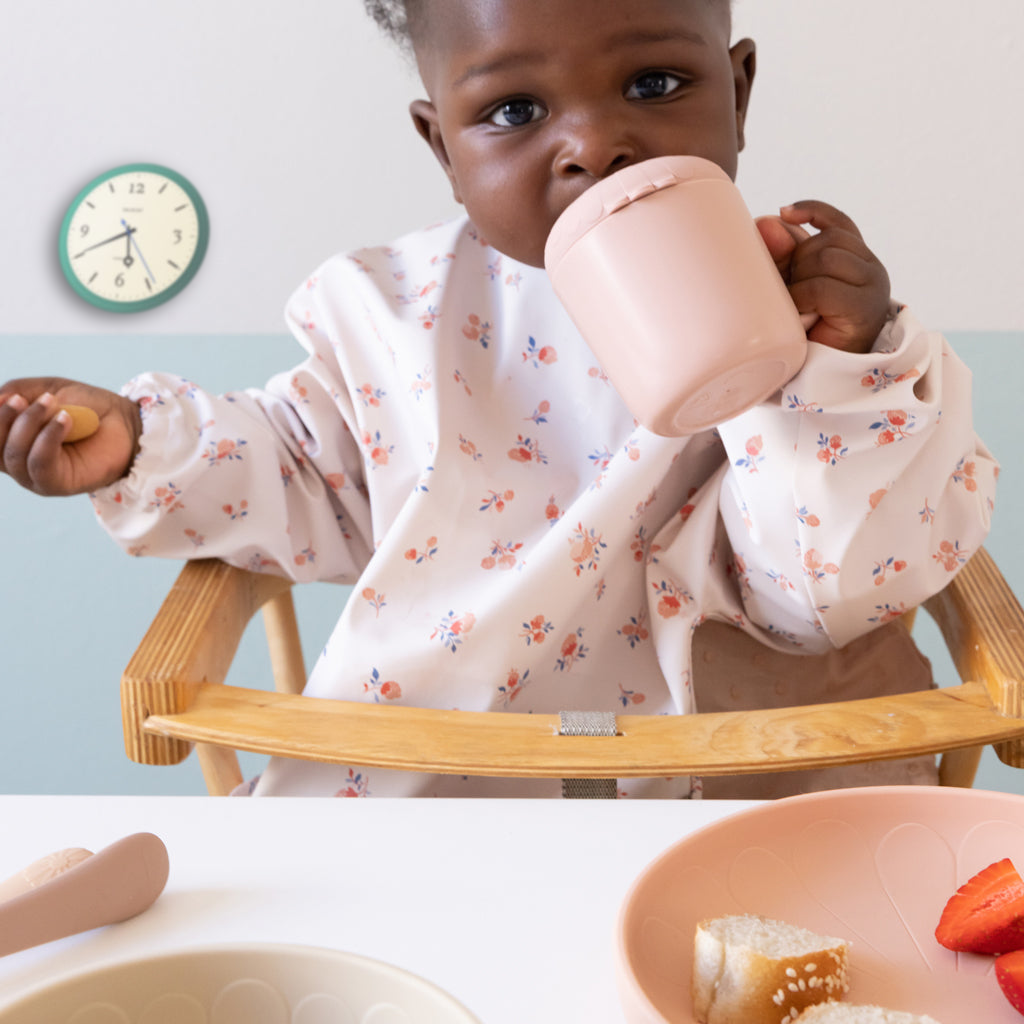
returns 5,40,24
